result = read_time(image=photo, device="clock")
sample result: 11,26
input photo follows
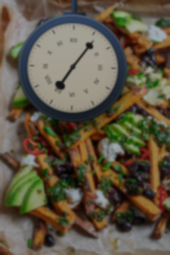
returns 7,06
